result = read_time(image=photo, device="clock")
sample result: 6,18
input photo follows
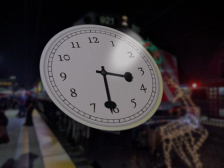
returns 3,31
